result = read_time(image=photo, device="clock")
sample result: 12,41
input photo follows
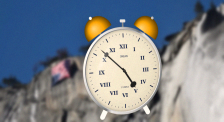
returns 4,52
